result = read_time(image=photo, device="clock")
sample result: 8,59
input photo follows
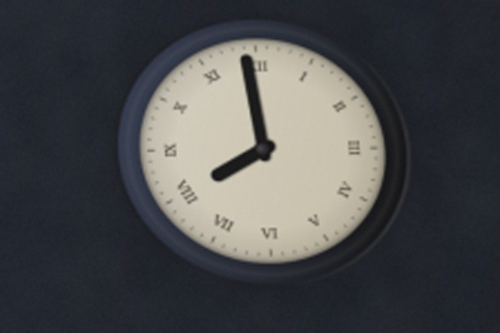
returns 7,59
